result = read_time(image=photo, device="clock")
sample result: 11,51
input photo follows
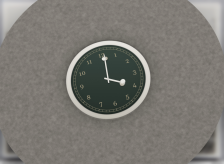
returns 4,01
